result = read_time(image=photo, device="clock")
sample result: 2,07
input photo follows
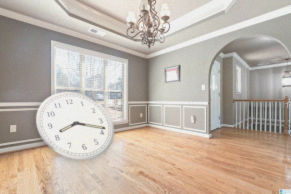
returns 8,18
